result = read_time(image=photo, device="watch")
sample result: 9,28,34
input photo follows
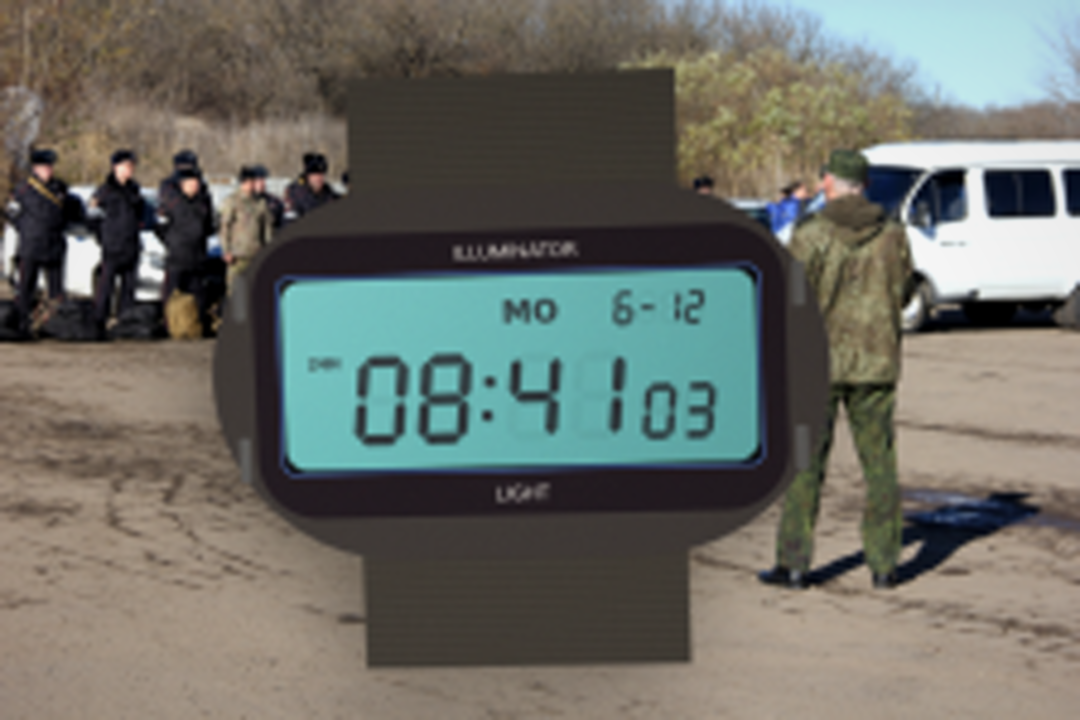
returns 8,41,03
